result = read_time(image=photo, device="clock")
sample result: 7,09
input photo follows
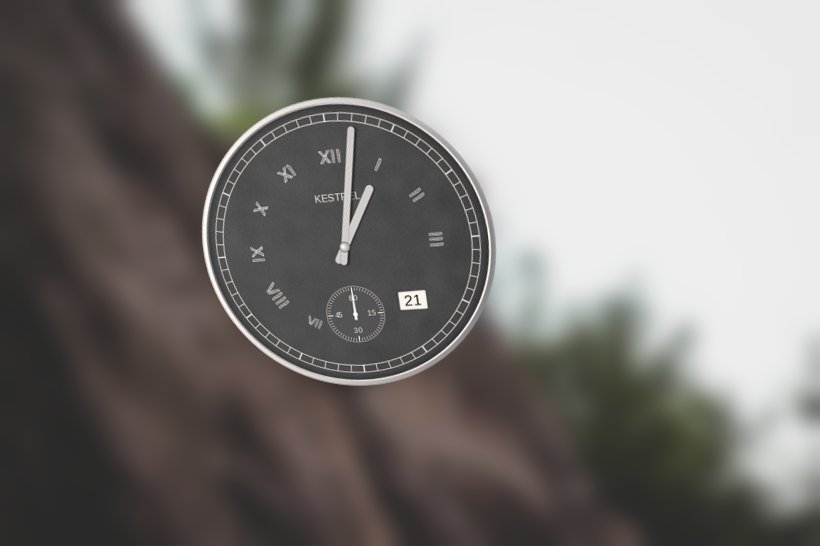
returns 1,02
